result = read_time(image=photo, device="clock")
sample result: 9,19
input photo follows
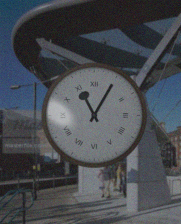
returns 11,05
